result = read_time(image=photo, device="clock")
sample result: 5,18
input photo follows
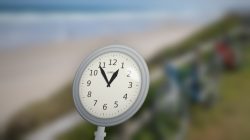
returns 12,54
